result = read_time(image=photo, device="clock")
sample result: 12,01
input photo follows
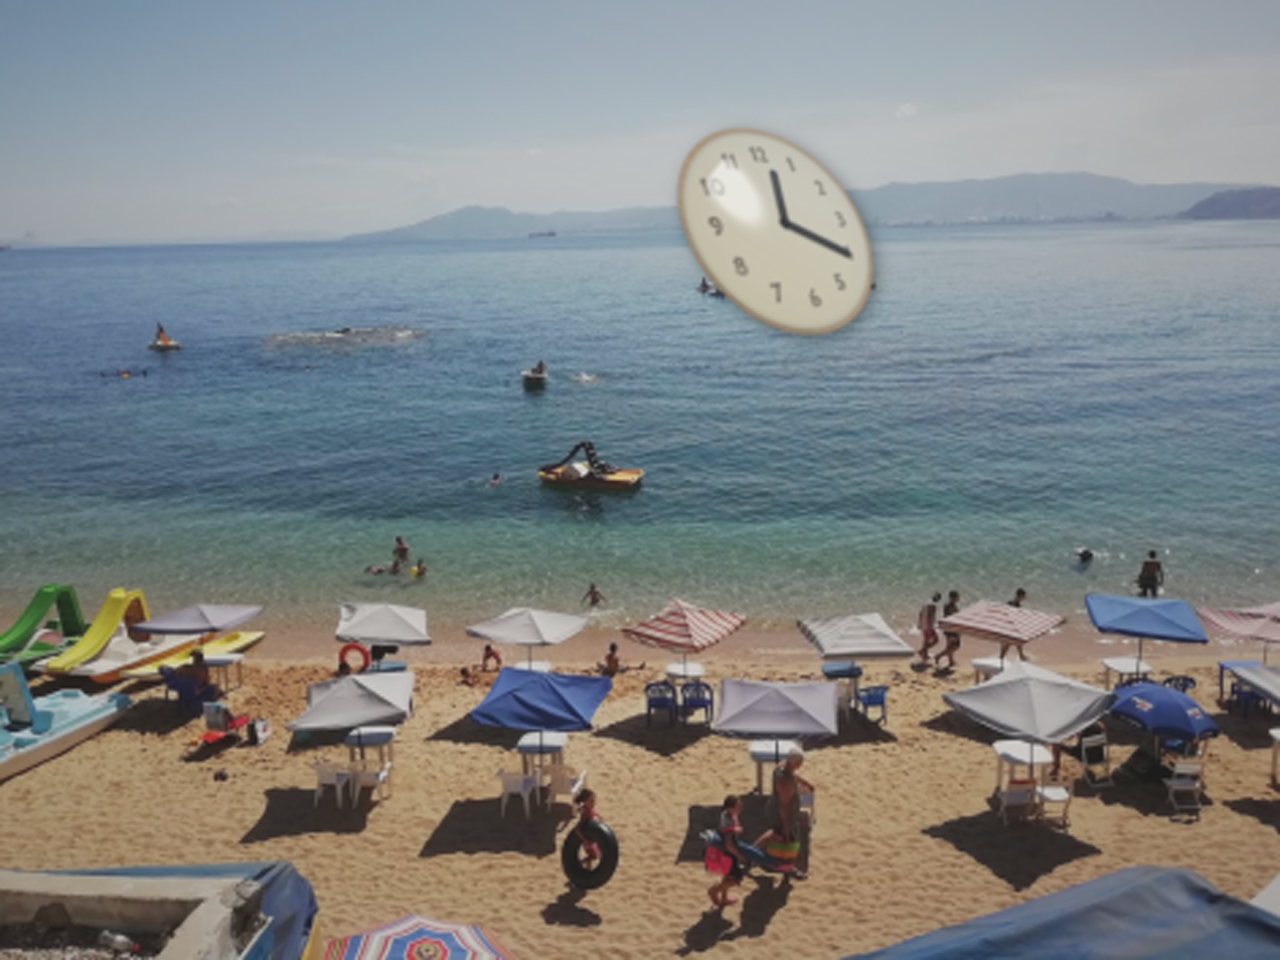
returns 12,20
